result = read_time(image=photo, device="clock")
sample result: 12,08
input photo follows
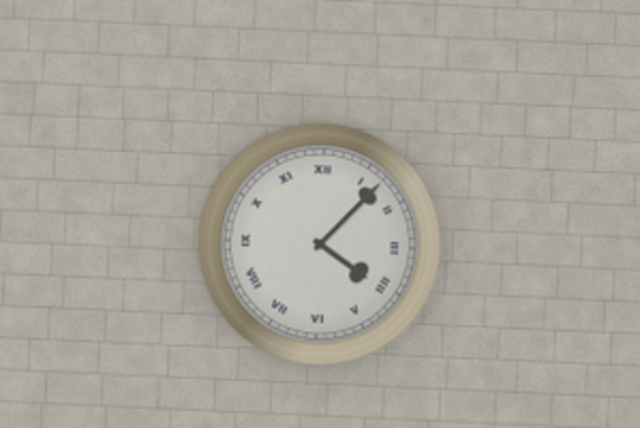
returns 4,07
